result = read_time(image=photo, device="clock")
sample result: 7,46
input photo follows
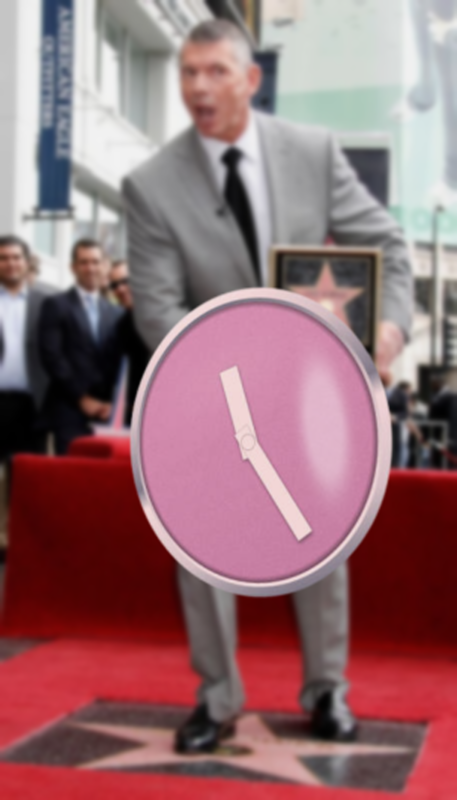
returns 11,24
